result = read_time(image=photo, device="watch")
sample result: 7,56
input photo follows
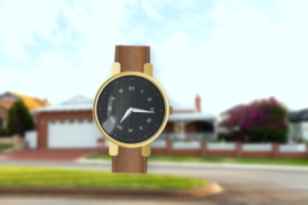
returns 7,16
